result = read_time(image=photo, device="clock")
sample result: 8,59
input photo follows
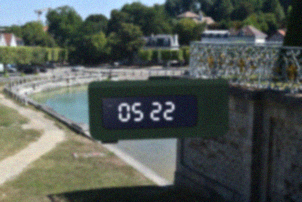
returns 5,22
